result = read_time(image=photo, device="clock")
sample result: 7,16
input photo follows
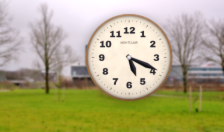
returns 5,19
